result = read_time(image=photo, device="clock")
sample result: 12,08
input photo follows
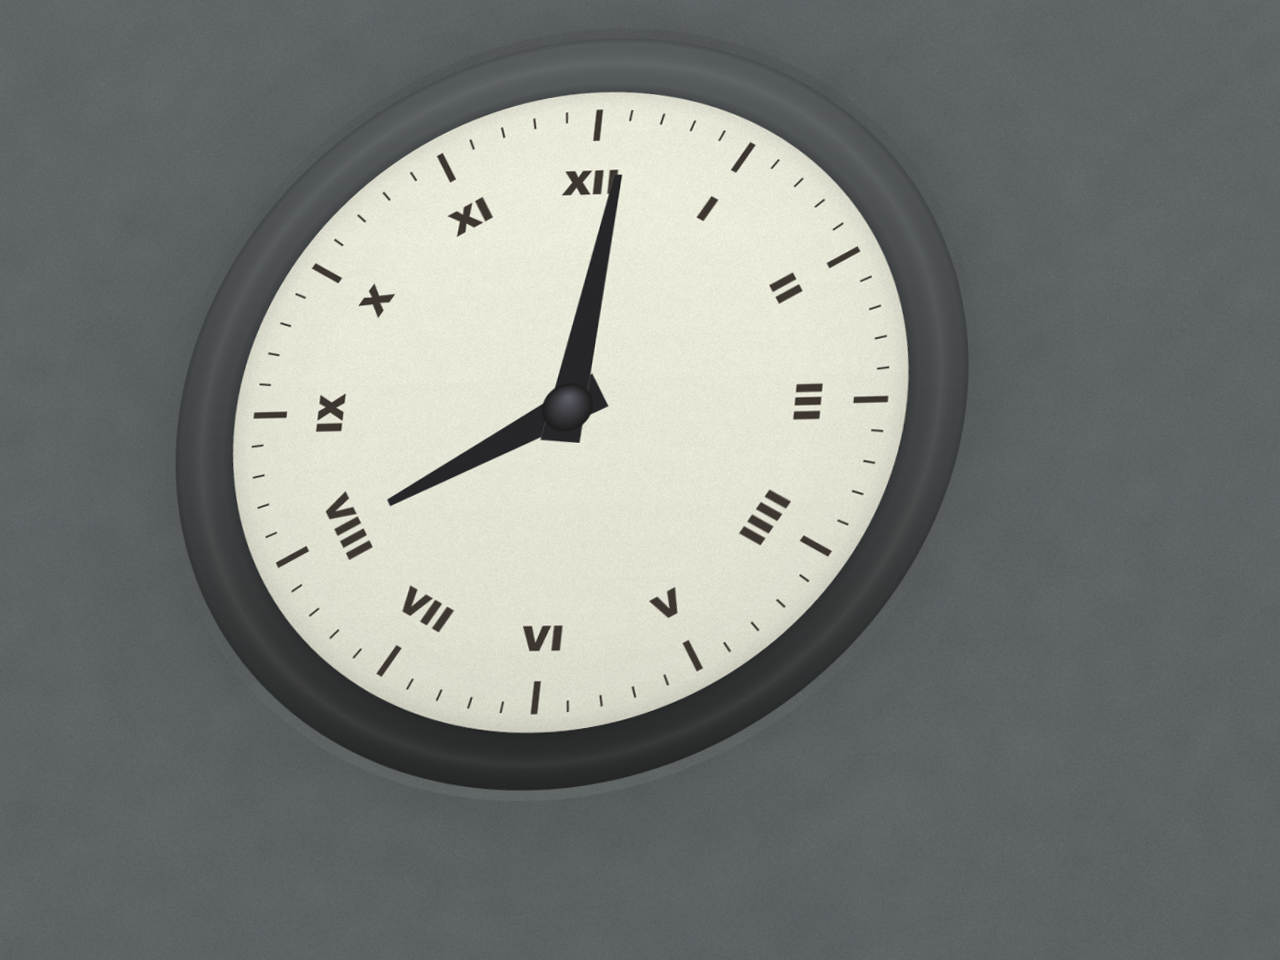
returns 8,01
